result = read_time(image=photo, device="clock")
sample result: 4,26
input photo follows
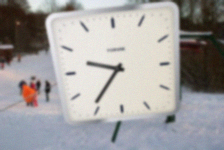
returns 9,36
